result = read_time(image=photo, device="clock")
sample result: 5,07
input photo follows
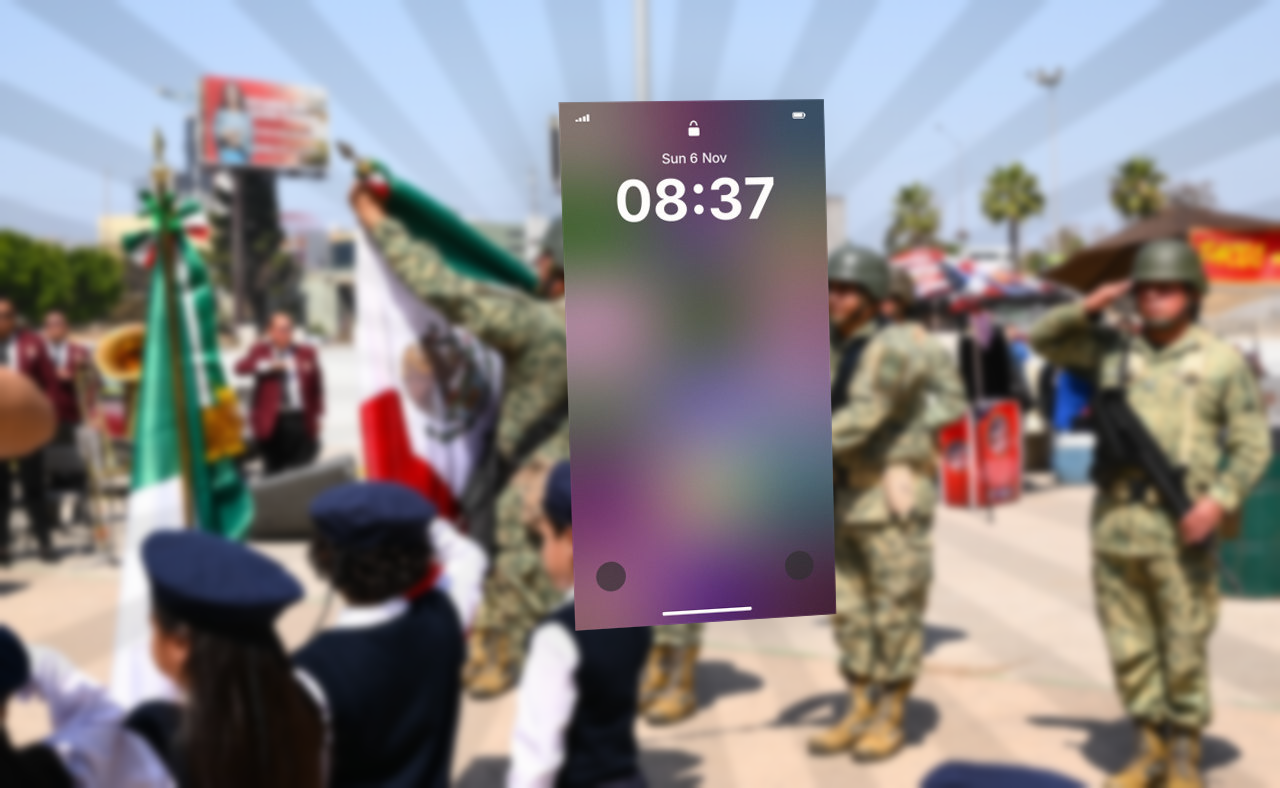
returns 8,37
